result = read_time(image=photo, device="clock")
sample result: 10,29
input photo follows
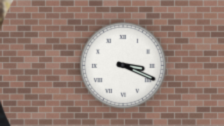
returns 3,19
